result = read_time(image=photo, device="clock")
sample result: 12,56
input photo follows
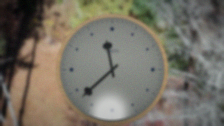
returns 11,38
